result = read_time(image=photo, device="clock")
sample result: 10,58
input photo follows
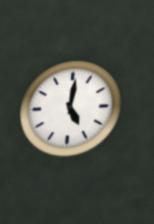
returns 5,01
